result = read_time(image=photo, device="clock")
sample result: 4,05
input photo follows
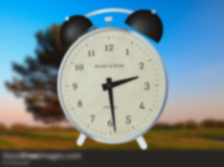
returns 2,29
